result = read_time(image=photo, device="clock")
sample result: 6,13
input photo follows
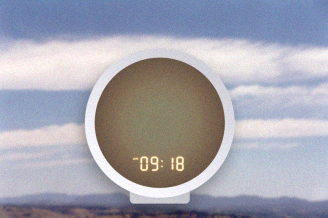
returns 9,18
